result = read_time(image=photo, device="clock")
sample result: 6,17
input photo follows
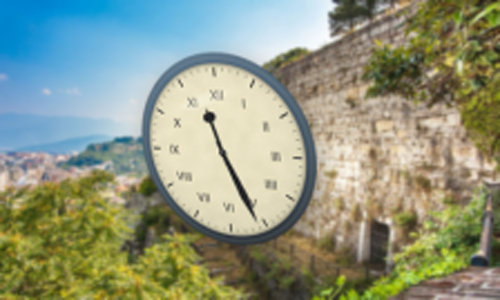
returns 11,26
